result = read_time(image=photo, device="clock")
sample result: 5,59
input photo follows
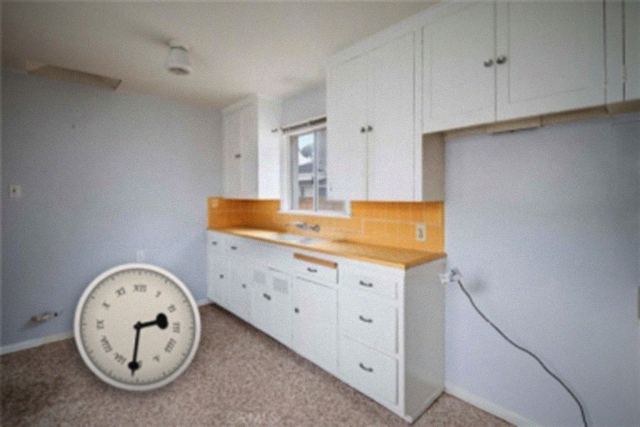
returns 2,31
